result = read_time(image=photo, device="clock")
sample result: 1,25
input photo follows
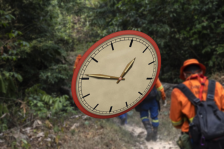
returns 12,46
